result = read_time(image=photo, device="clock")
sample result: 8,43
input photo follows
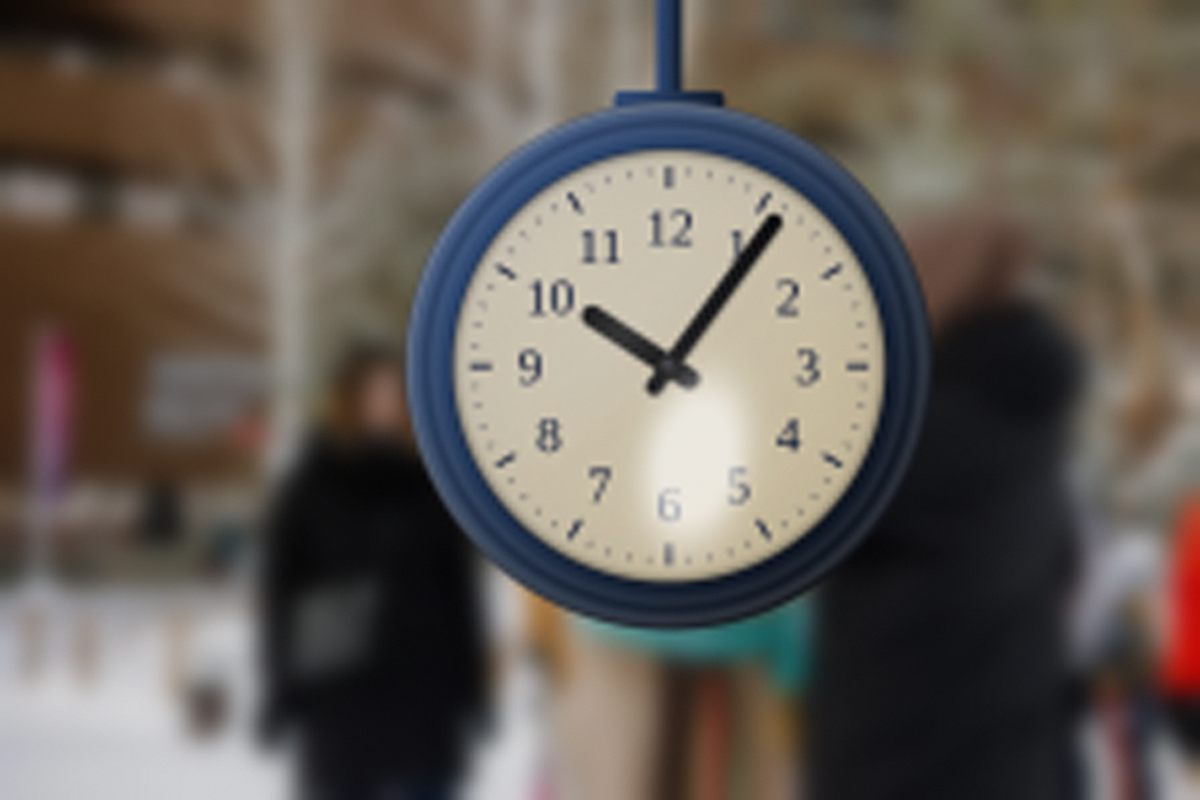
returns 10,06
